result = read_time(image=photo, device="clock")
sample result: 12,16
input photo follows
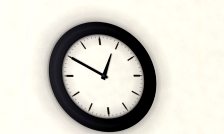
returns 12,50
